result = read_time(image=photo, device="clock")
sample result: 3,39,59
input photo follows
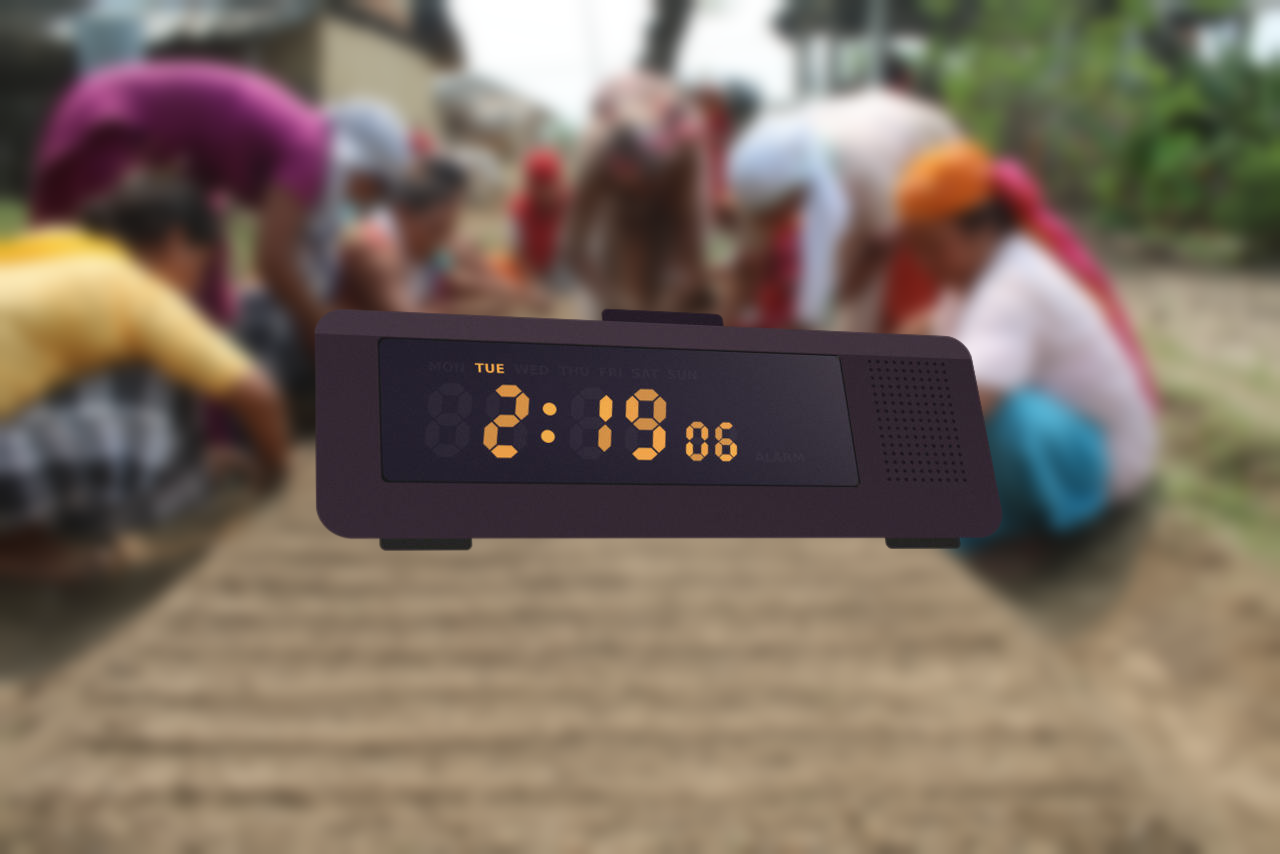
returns 2,19,06
